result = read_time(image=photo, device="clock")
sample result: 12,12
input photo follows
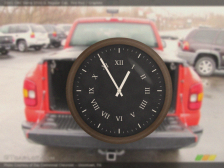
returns 12,55
